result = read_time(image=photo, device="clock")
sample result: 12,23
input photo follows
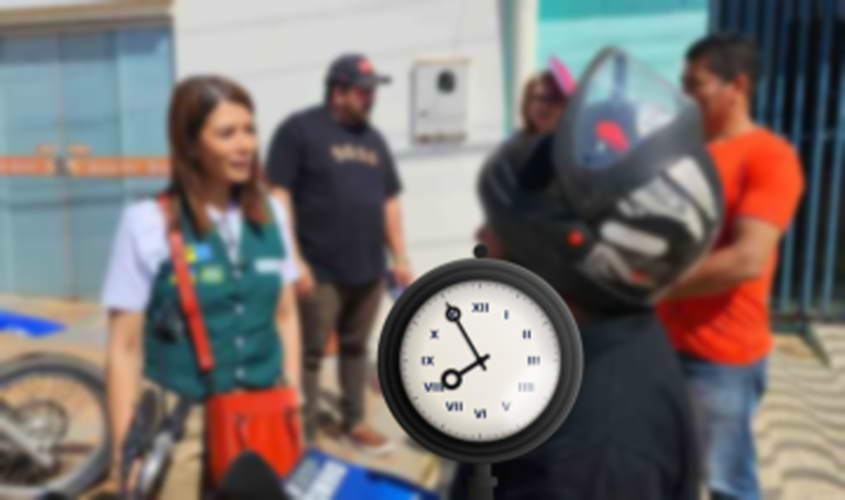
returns 7,55
